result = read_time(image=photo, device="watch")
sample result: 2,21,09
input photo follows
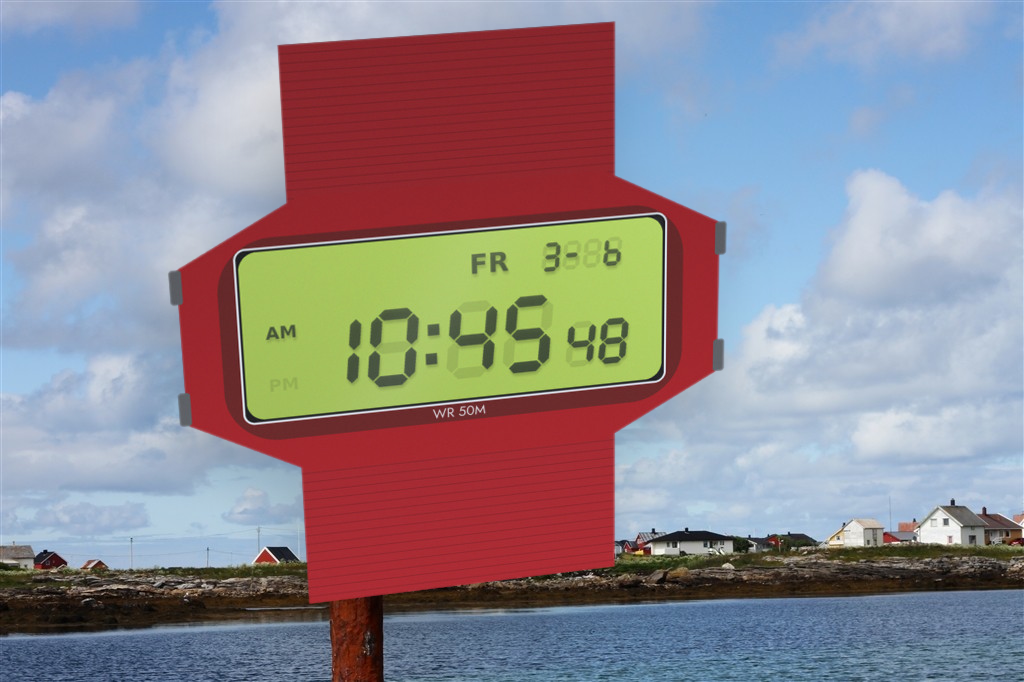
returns 10,45,48
